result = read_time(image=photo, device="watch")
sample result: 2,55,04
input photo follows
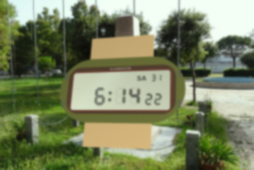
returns 6,14,22
